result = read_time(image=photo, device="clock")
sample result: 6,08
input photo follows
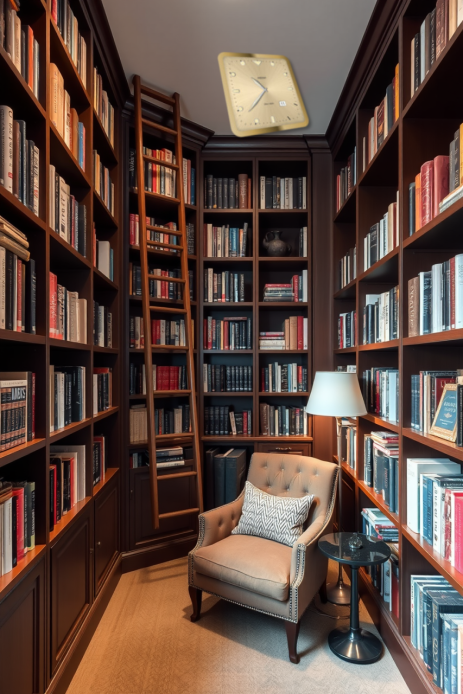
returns 10,38
